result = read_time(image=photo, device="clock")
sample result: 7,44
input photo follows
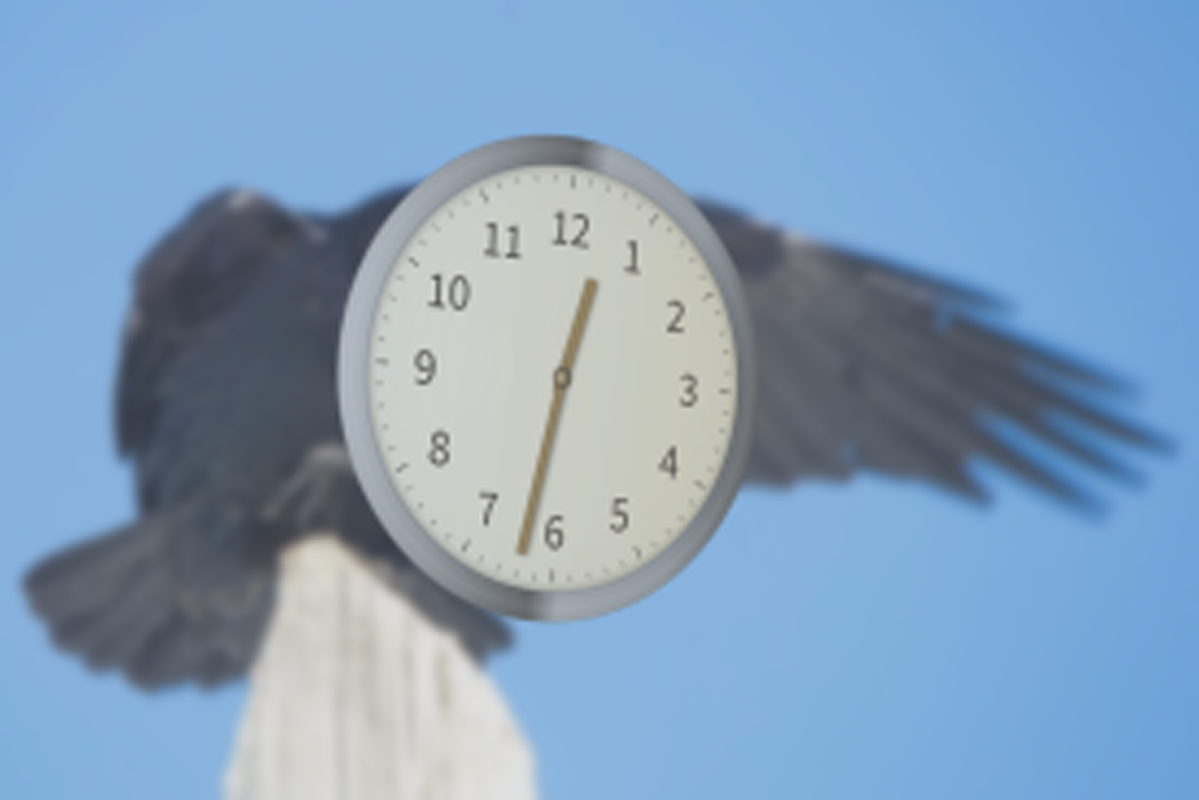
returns 12,32
